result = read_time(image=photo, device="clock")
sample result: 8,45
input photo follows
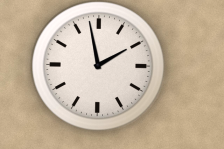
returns 1,58
